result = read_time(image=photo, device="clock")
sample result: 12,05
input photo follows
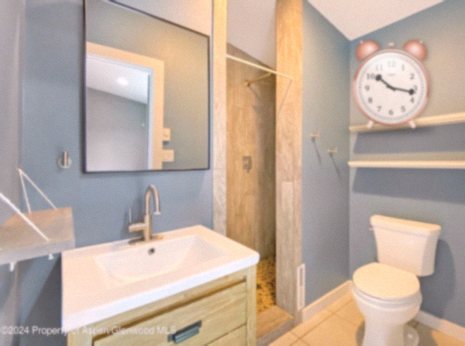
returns 10,17
